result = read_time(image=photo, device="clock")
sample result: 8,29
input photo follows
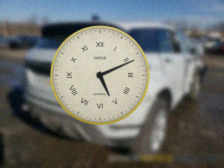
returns 5,11
